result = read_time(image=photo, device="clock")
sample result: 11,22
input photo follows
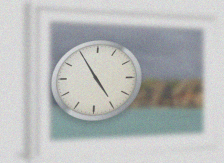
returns 4,55
